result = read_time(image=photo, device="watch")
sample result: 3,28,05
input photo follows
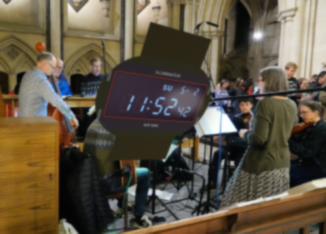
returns 11,52,42
